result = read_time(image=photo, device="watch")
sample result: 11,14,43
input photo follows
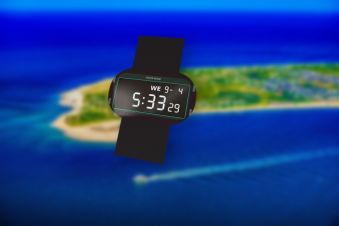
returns 5,33,29
